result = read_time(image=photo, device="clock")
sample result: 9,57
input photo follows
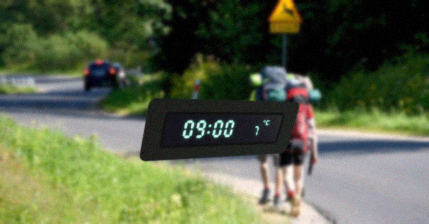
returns 9,00
